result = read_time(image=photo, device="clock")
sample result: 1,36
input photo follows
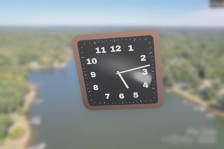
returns 5,13
